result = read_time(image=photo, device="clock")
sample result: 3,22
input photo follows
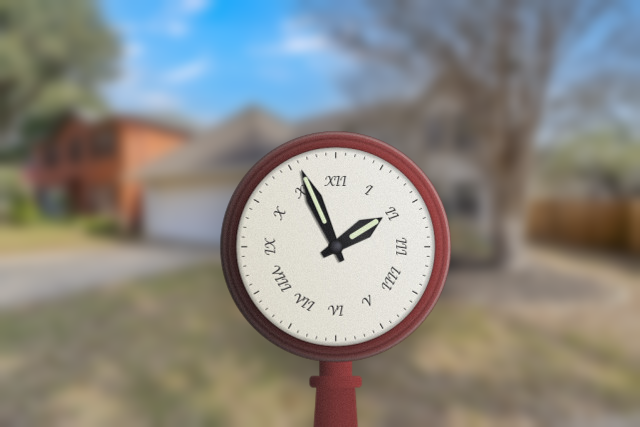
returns 1,56
